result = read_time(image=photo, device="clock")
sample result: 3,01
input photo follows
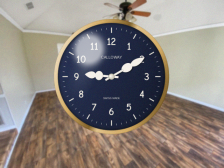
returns 9,10
